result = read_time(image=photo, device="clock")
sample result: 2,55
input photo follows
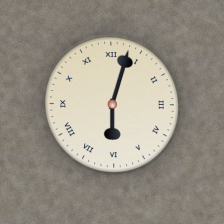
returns 6,03
